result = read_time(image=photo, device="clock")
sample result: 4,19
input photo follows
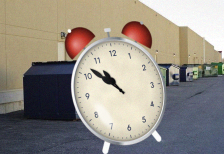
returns 10,52
